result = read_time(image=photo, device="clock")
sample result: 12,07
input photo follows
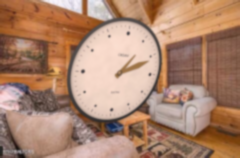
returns 1,11
